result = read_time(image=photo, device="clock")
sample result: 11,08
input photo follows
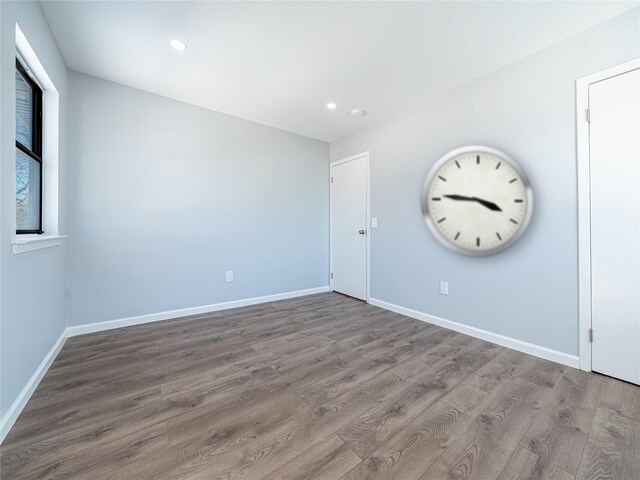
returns 3,46
